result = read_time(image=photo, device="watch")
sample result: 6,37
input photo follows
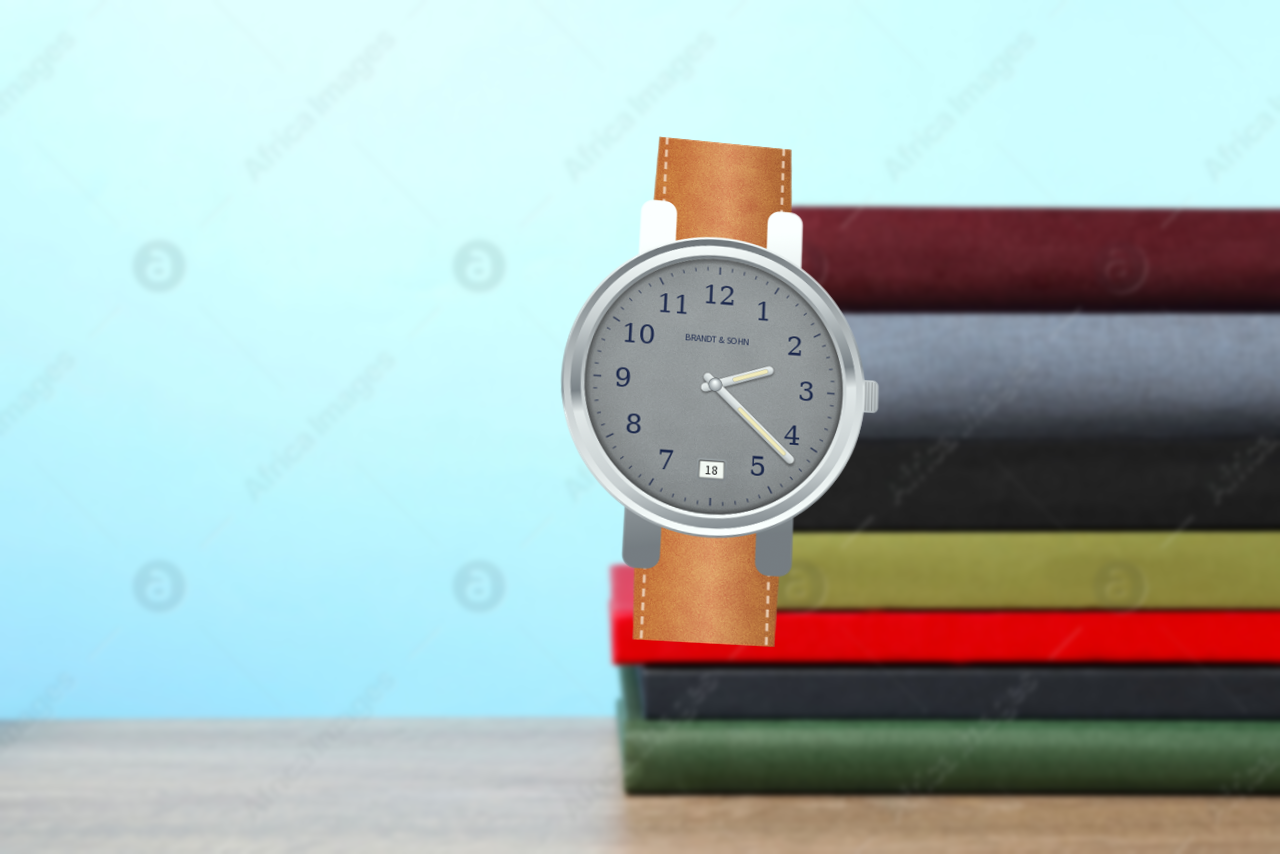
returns 2,22
